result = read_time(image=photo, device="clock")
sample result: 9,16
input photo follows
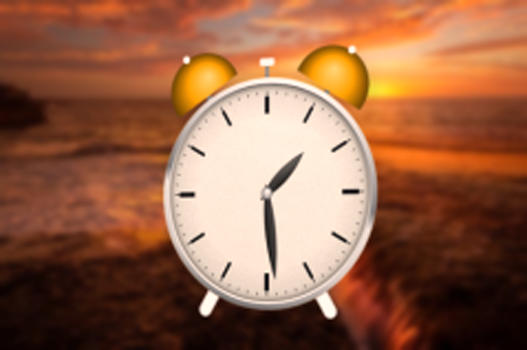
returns 1,29
